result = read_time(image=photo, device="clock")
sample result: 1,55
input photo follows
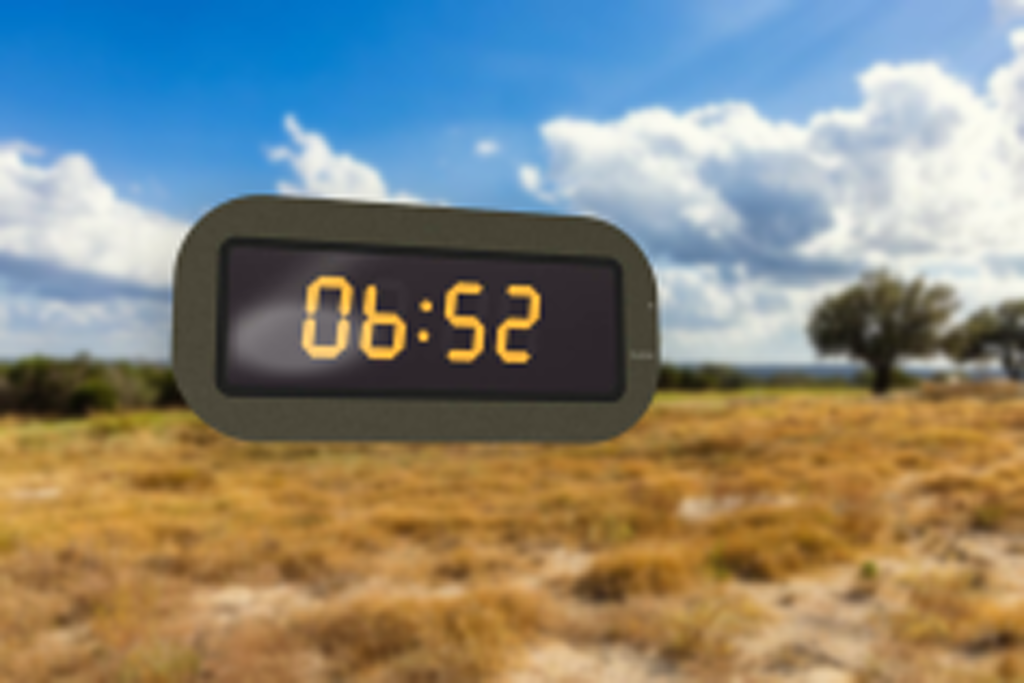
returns 6,52
